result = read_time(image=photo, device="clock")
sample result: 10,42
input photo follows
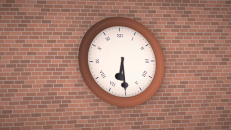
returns 6,30
